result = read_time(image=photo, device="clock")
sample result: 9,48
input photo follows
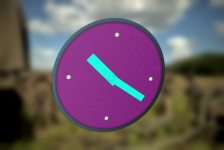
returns 10,20
